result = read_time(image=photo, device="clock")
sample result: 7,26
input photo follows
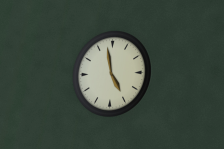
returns 4,58
